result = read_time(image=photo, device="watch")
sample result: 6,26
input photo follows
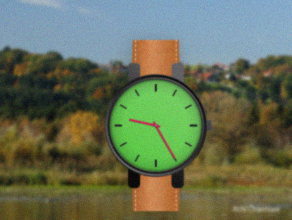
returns 9,25
